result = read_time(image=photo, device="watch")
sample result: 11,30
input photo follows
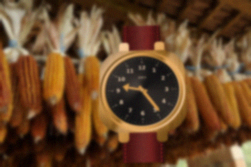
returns 9,24
